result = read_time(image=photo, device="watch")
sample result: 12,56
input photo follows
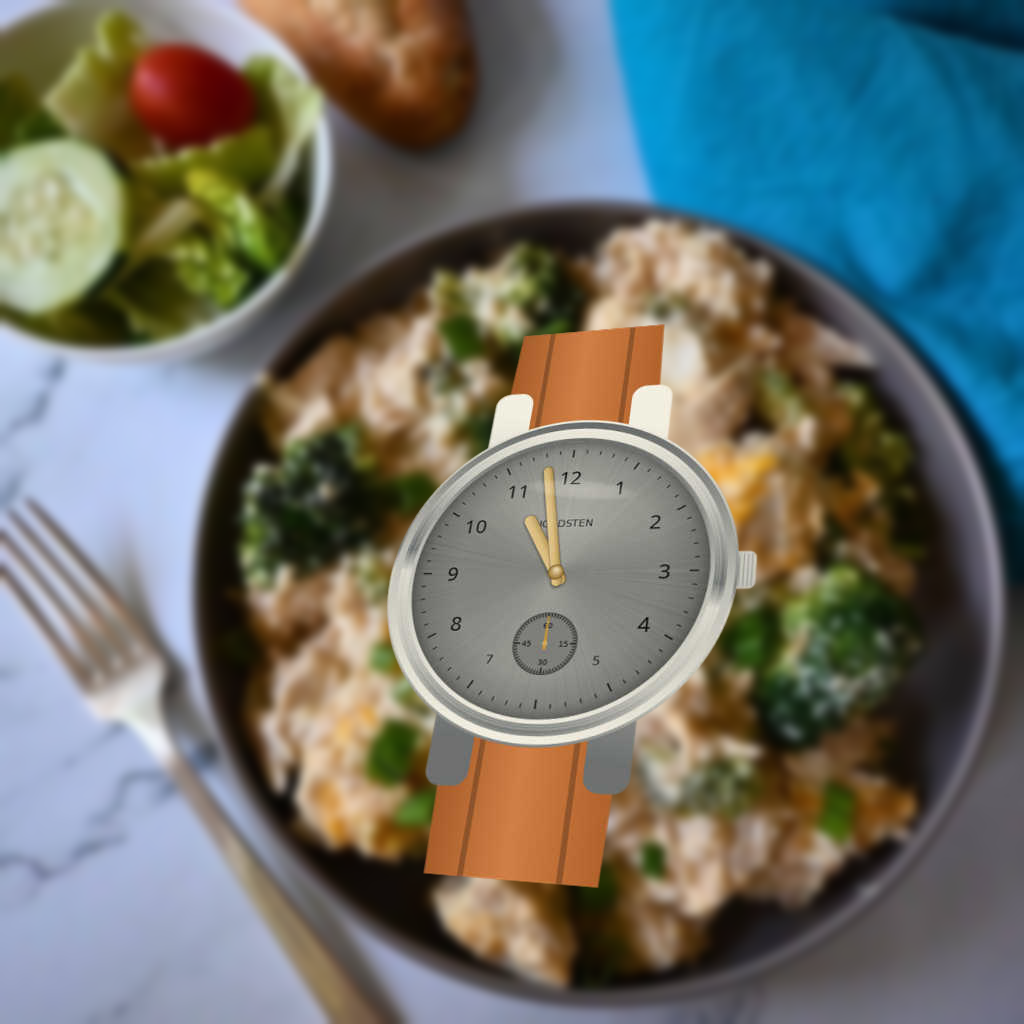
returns 10,58
